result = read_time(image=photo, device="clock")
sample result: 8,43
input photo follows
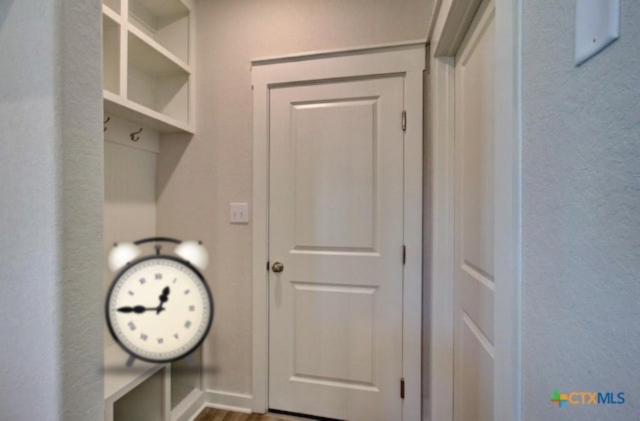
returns 12,45
